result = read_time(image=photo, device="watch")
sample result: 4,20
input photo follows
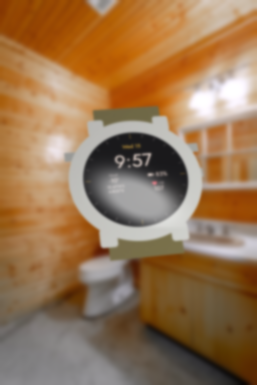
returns 9,57
